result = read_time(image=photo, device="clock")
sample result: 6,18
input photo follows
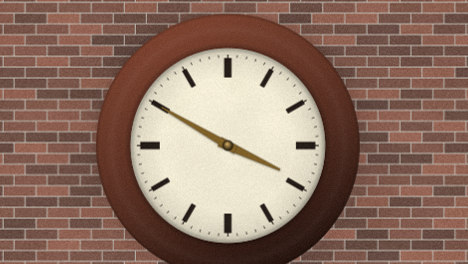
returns 3,50
